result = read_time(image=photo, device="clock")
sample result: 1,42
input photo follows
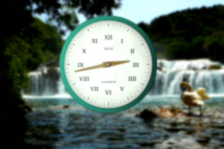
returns 2,43
